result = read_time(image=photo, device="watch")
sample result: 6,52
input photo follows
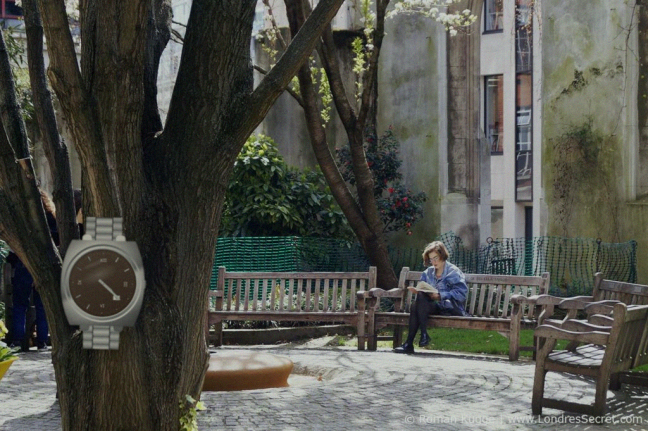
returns 4,22
